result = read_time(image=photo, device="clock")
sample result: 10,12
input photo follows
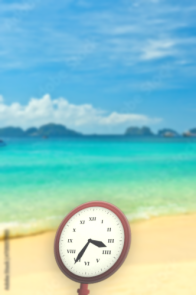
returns 3,35
